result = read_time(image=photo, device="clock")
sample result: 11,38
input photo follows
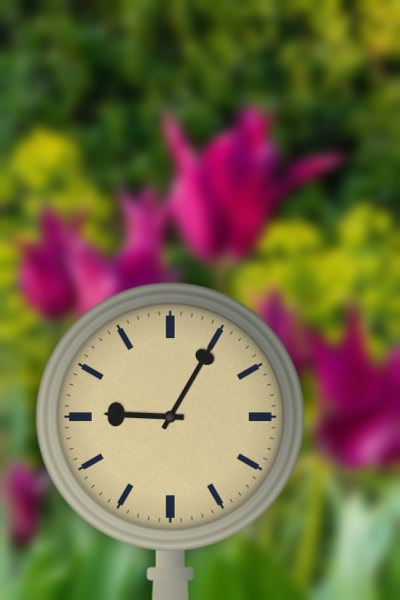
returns 9,05
